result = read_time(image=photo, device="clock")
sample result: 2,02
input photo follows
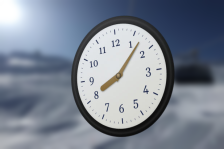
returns 8,07
